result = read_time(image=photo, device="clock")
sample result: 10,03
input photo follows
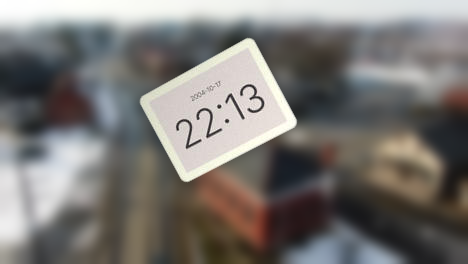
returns 22,13
